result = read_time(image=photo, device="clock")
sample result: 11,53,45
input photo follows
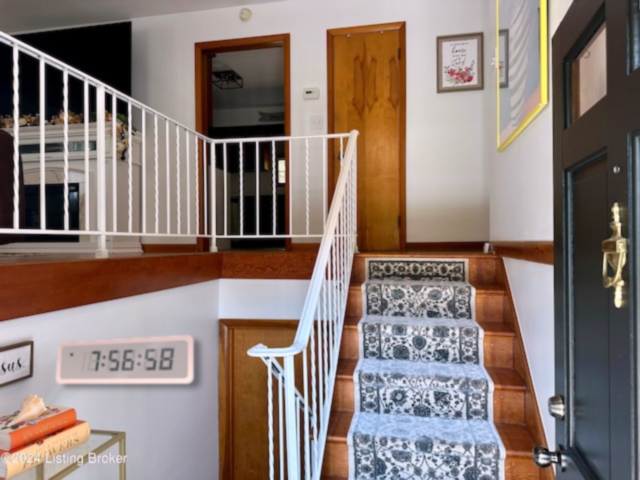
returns 7,56,58
